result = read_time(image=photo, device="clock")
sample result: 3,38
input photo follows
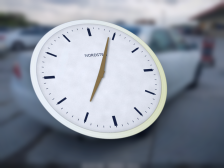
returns 7,04
